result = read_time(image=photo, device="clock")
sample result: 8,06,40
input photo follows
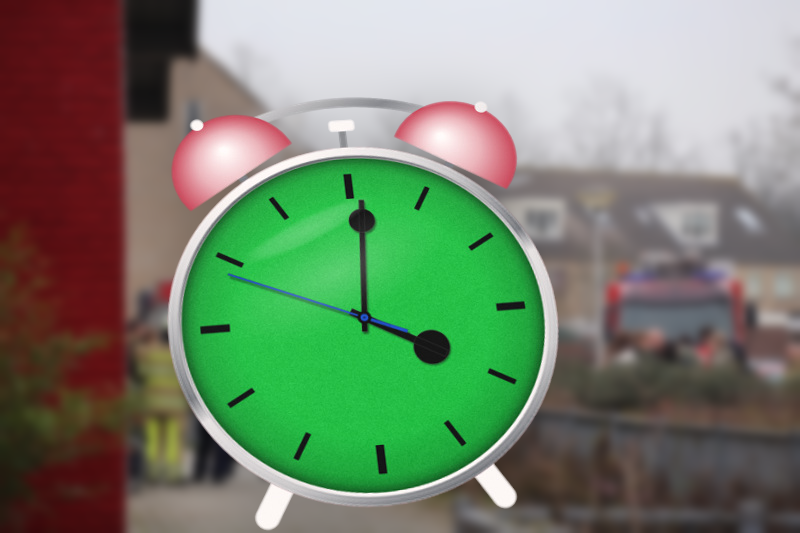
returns 4,00,49
